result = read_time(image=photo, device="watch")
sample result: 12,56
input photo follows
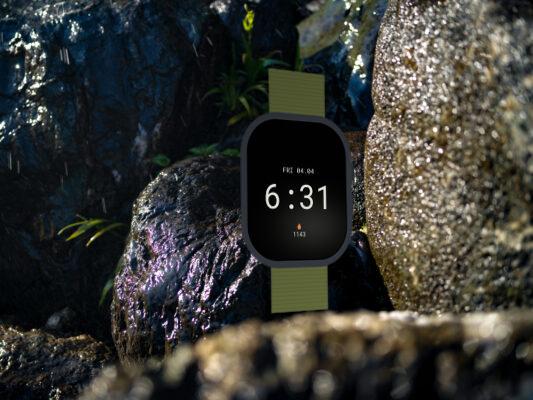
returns 6,31
